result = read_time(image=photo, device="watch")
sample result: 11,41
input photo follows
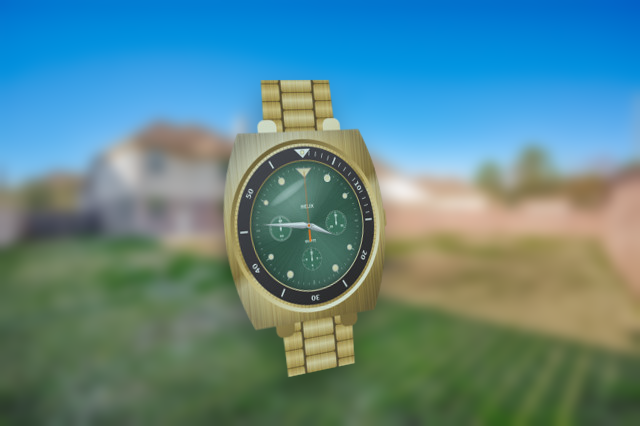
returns 3,46
